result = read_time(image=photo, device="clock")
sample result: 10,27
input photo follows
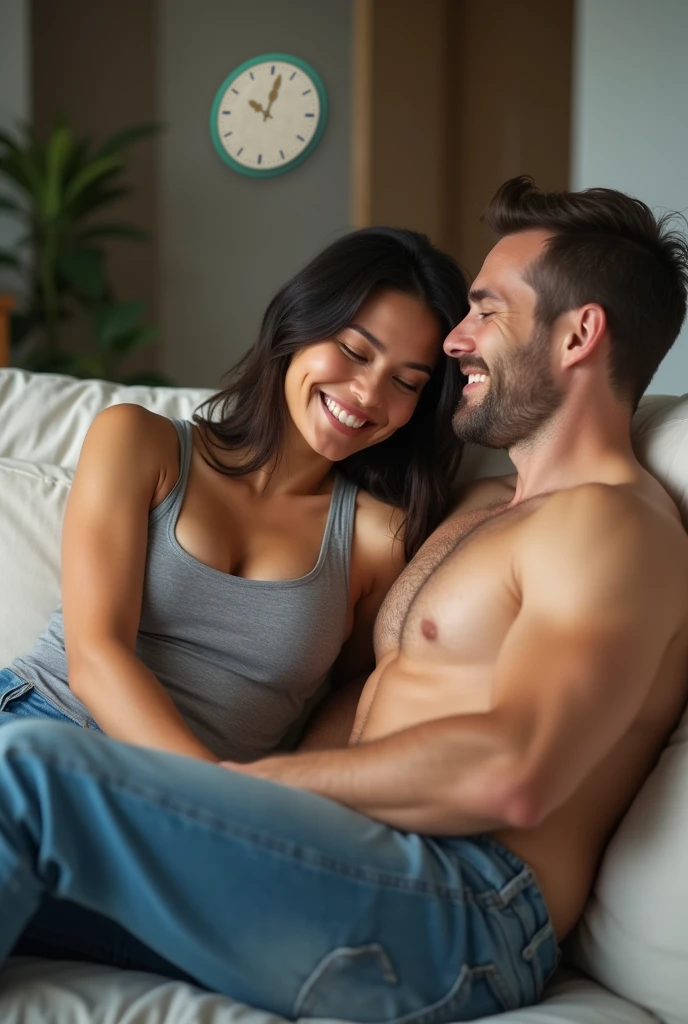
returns 10,02
